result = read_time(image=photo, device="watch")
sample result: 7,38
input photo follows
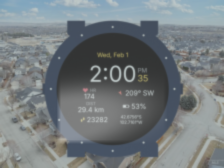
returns 2,00
